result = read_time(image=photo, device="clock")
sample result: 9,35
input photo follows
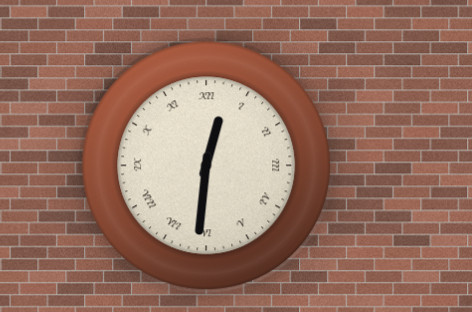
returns 12,31
